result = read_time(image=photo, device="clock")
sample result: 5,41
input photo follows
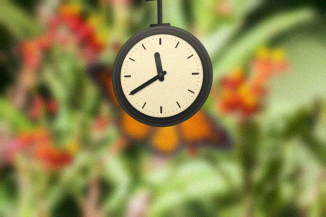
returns 11,40
